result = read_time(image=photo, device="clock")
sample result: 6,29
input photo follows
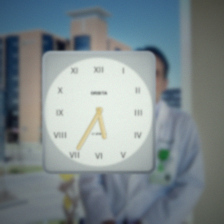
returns 5,35
